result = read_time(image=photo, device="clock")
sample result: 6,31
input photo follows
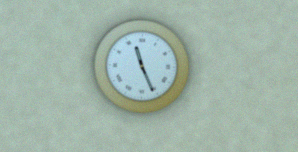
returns 11,26
